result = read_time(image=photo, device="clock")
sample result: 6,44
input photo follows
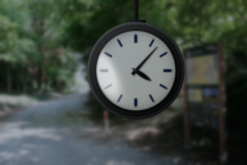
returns 4,07
